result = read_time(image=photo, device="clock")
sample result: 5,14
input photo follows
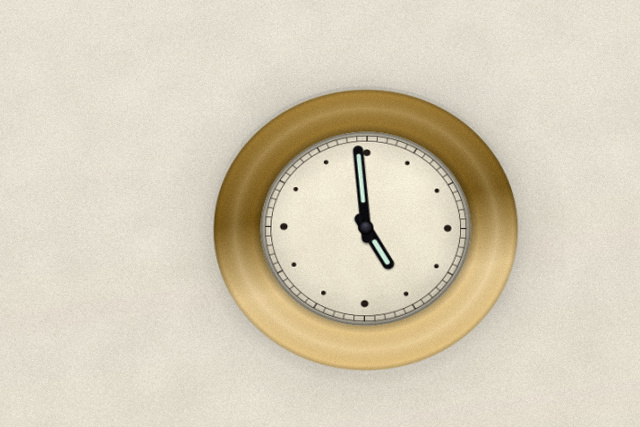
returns 4,59
